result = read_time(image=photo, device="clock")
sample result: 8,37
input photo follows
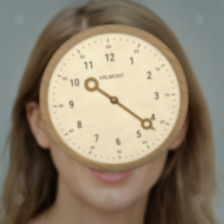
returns 10,22
